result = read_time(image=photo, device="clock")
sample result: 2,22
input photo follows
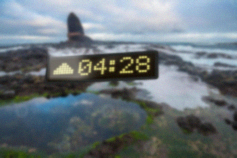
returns 4,28
